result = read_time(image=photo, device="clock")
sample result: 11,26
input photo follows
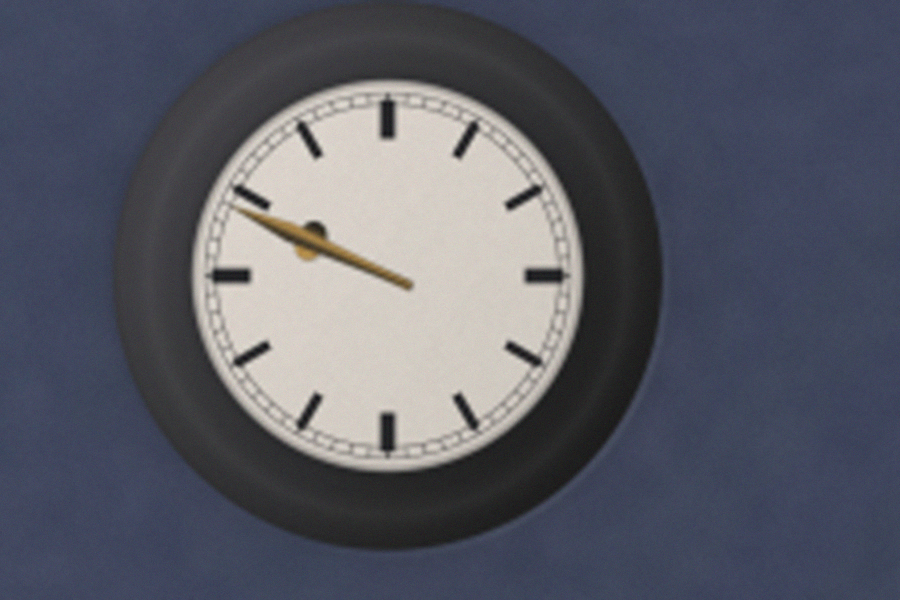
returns 9,49
